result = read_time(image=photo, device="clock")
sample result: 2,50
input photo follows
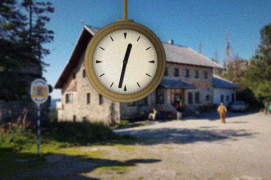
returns 12,32
